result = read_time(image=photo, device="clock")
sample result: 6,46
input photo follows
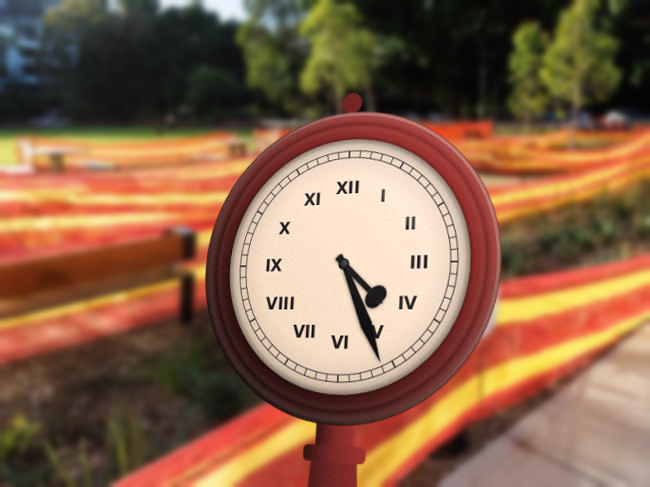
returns 4,26
